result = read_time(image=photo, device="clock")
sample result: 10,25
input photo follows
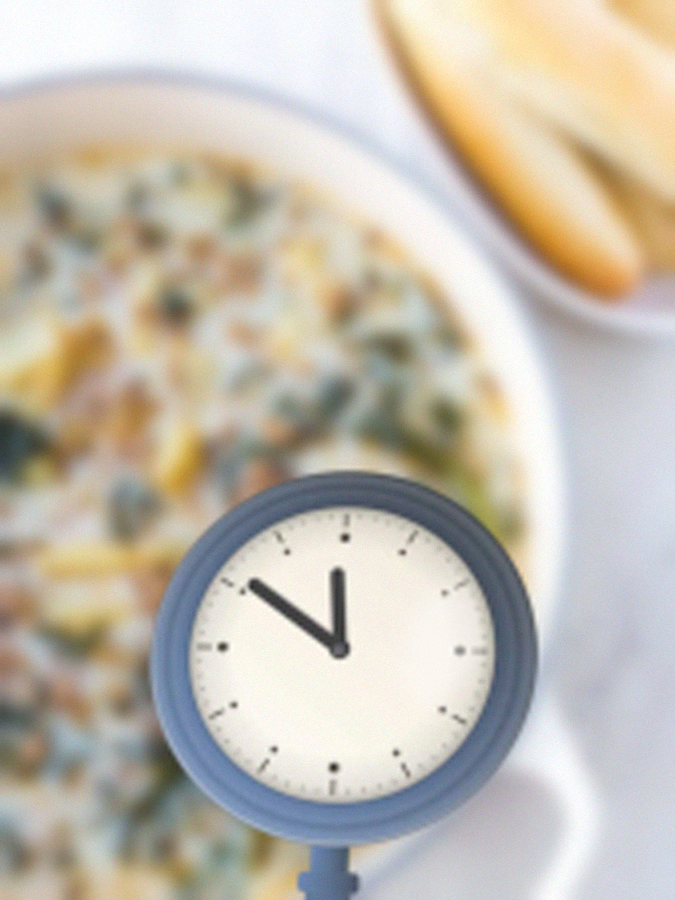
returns 11,51
